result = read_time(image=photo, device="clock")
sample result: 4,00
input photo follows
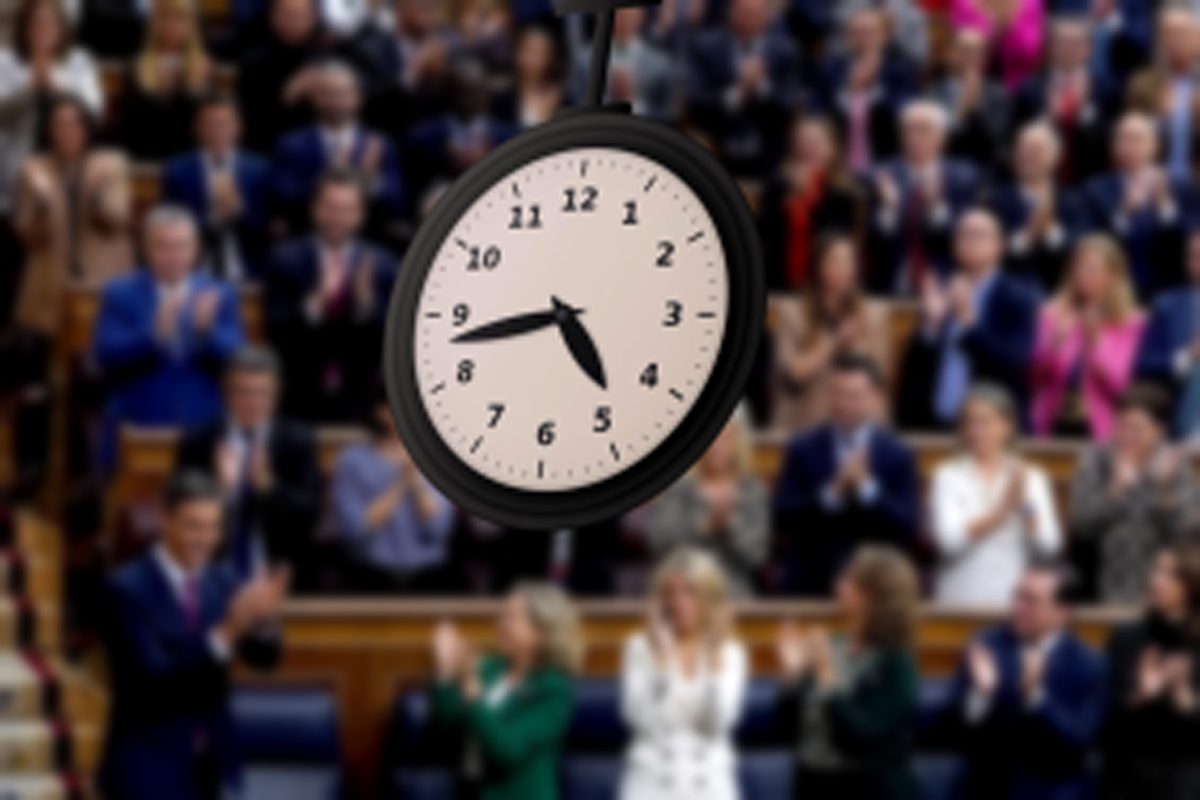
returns 4,43
